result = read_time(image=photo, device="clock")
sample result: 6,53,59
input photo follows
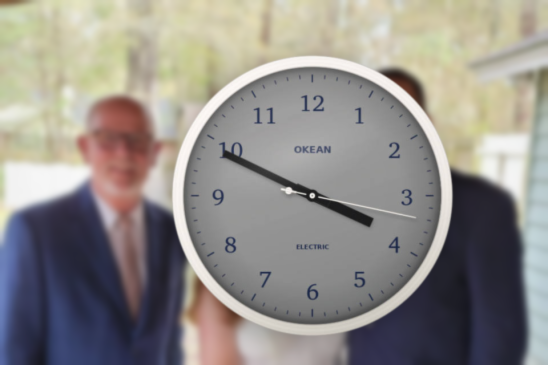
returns 3,49,17
